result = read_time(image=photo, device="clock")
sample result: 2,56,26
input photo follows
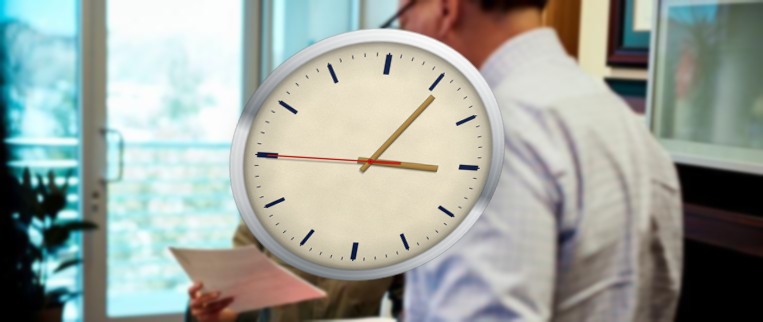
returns 3,05,45
